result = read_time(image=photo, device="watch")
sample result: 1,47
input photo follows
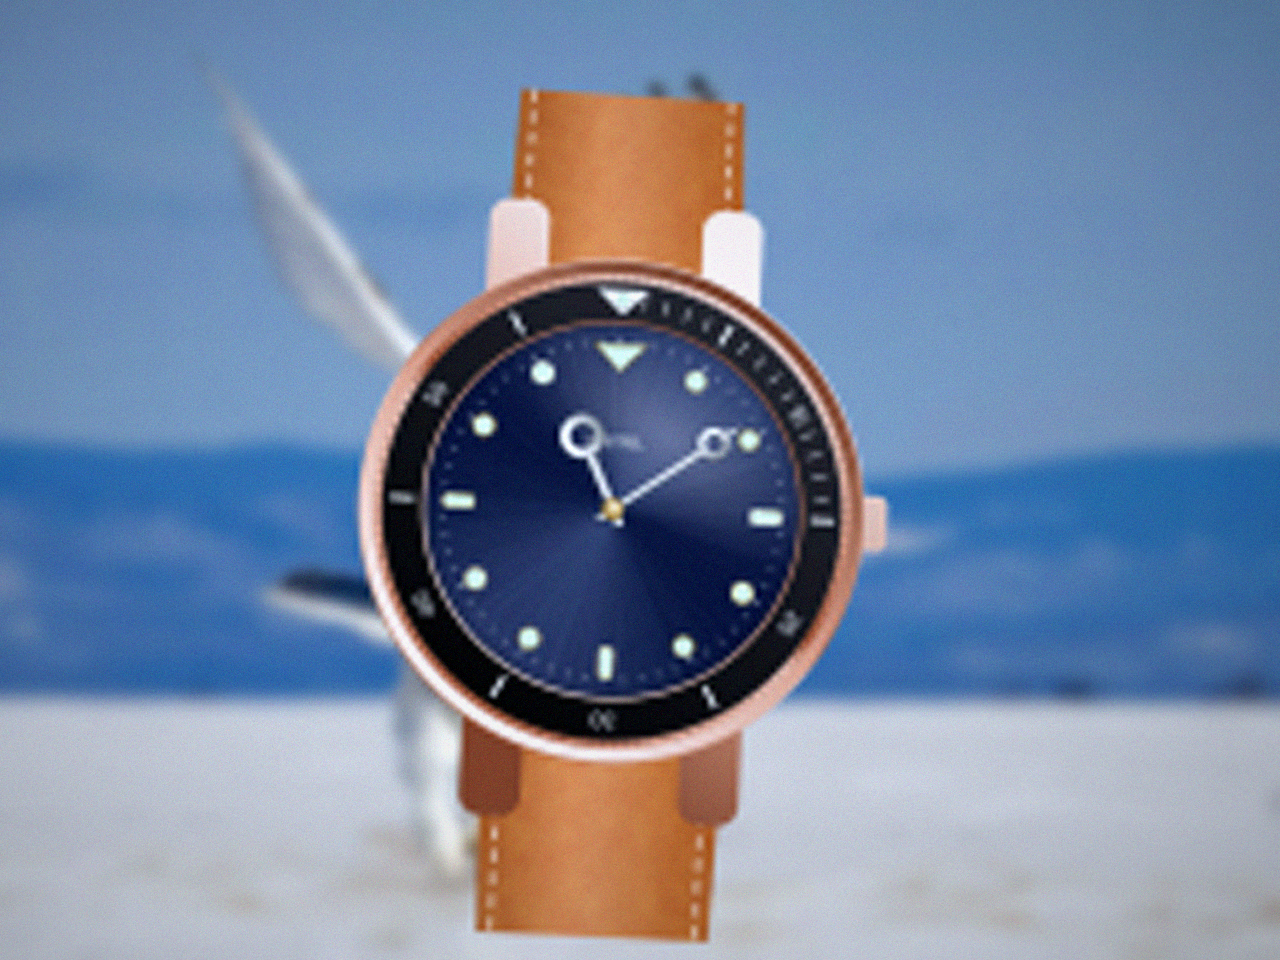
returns 11,09
